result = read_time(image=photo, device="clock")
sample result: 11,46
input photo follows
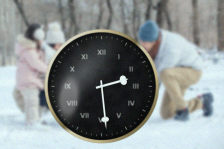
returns 2,29
